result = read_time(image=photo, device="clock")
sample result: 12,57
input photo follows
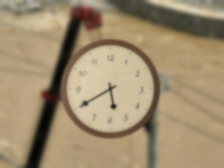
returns 5,40
